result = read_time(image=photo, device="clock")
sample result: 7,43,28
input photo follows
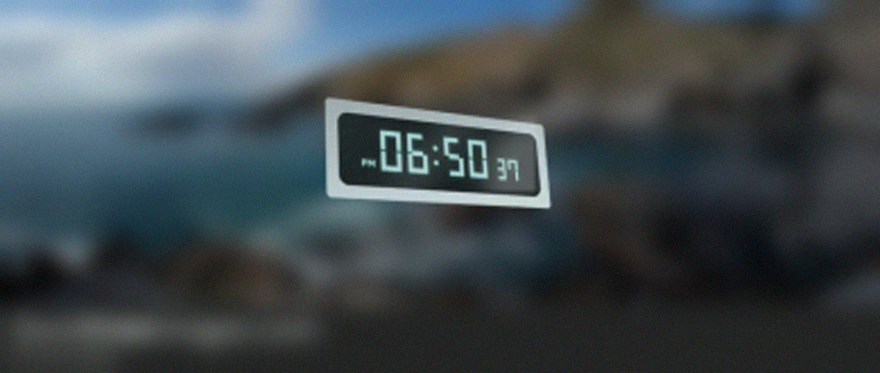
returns 6,50,37
